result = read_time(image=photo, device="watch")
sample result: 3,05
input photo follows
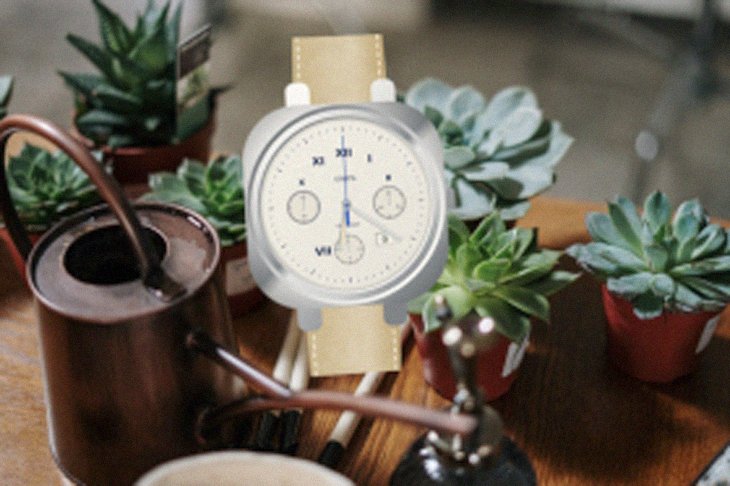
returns 6,21
